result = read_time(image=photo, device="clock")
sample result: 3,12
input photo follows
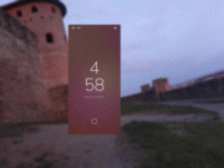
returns 4,58
